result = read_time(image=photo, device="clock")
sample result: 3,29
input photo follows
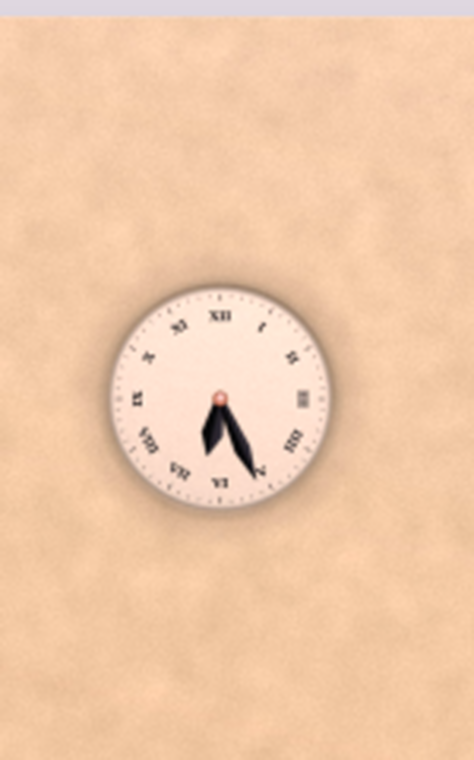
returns 6,26
